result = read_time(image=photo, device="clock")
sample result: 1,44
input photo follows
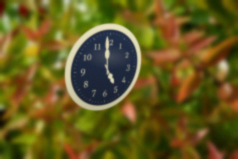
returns 4,59
